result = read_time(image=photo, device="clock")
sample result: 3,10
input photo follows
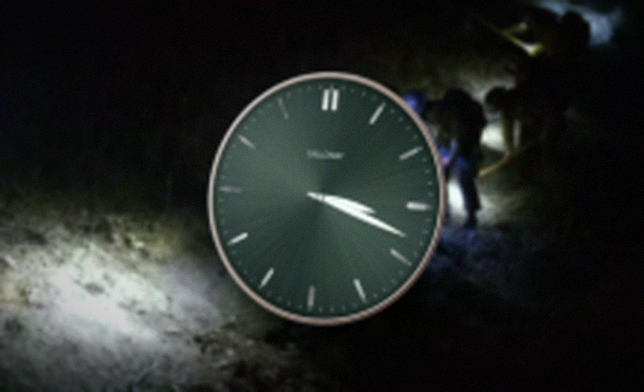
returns 3,18
